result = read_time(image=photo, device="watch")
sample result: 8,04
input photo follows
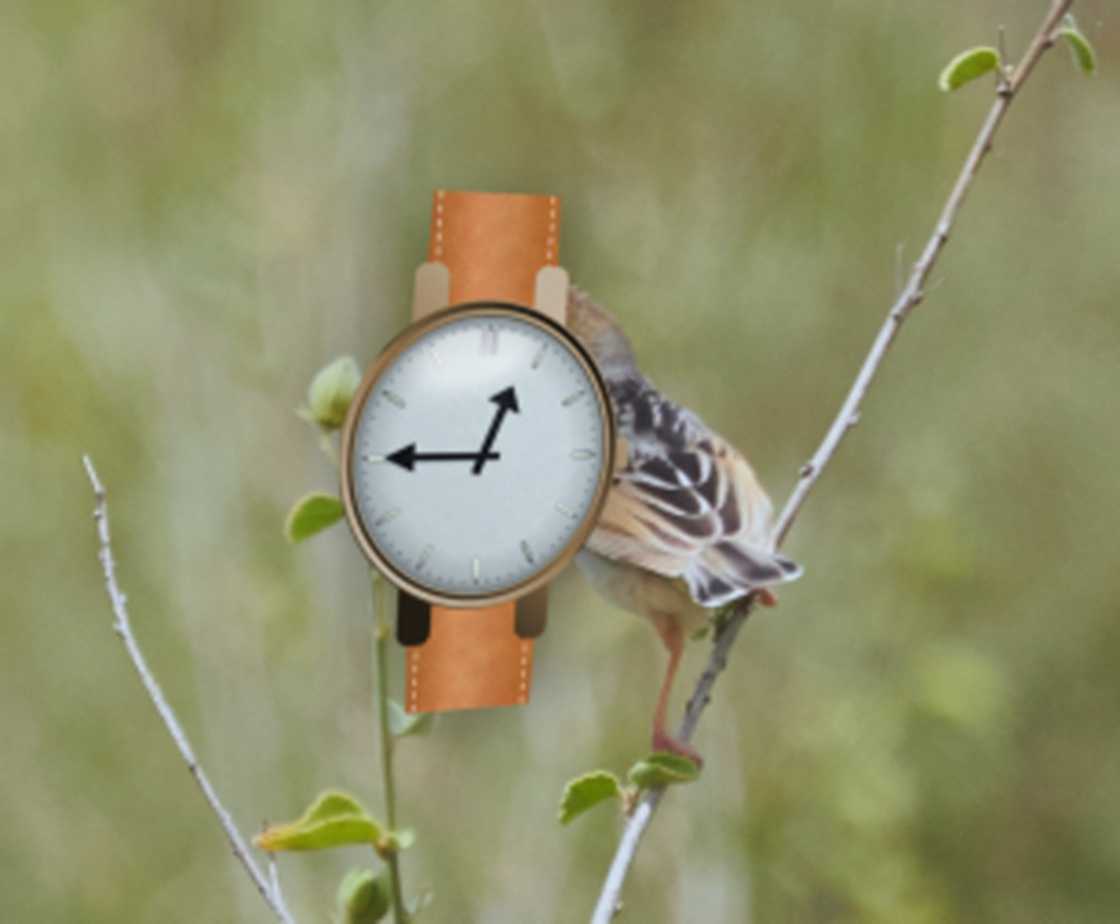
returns 12,45
